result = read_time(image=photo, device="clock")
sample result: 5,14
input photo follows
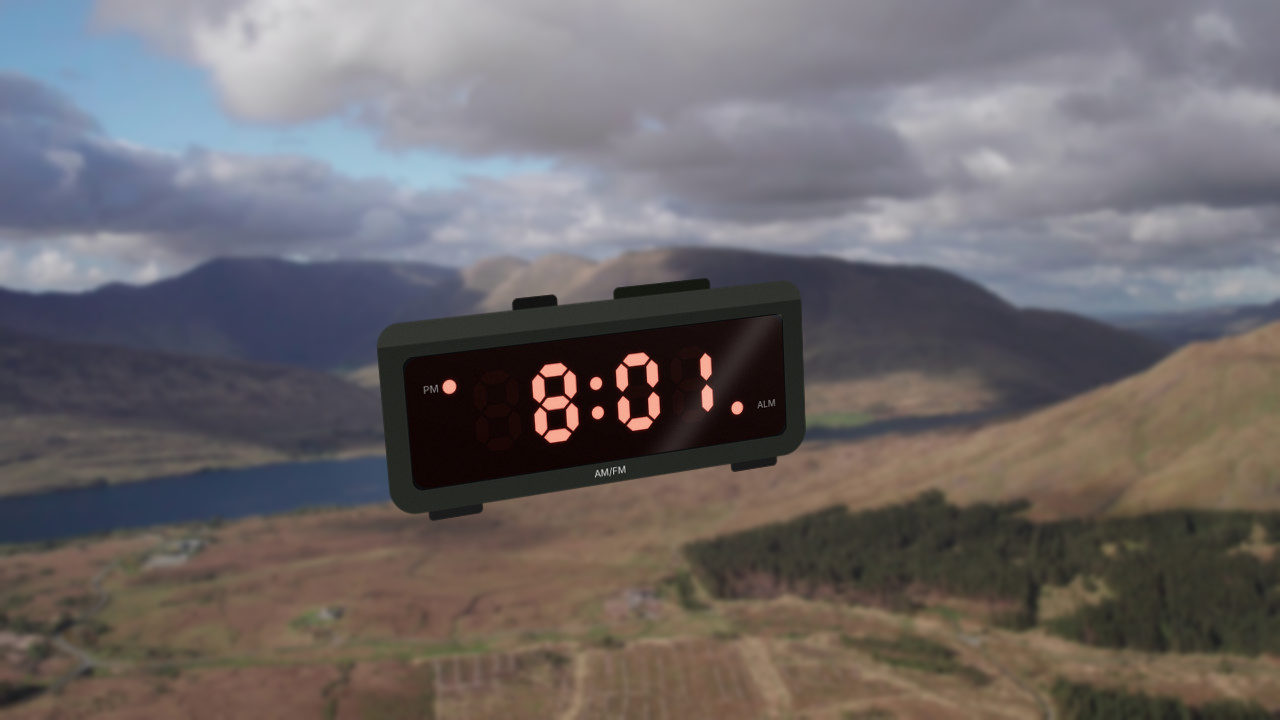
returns 8,01
